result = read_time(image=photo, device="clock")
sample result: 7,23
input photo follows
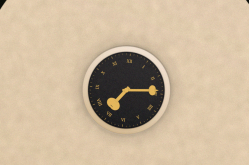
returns 7,14
